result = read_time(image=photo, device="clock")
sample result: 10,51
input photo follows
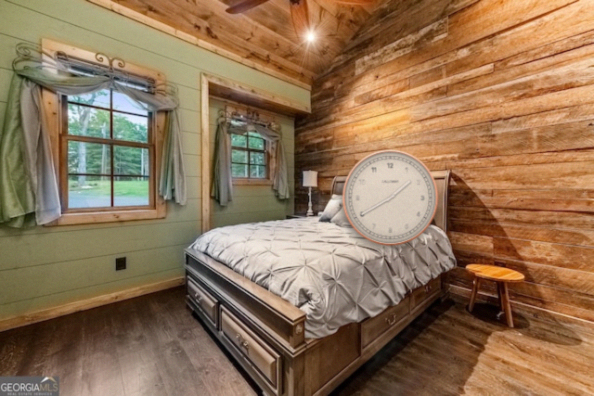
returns 1,40
